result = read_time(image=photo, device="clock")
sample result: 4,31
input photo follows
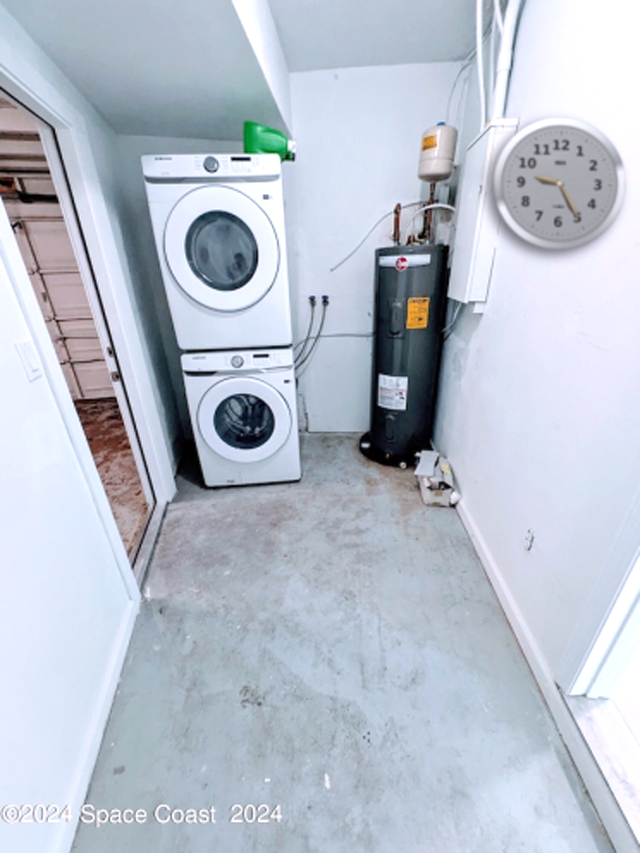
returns 9,25
